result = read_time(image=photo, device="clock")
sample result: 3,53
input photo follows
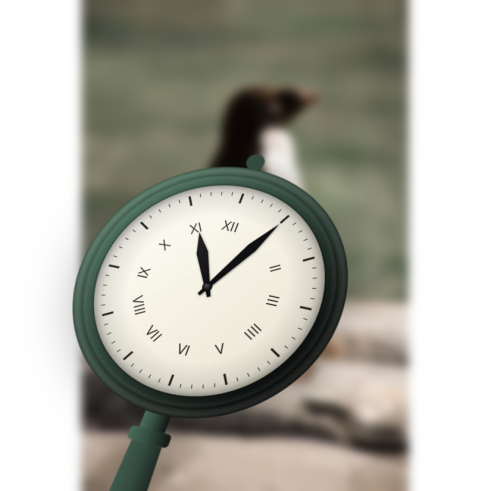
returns 11,05
